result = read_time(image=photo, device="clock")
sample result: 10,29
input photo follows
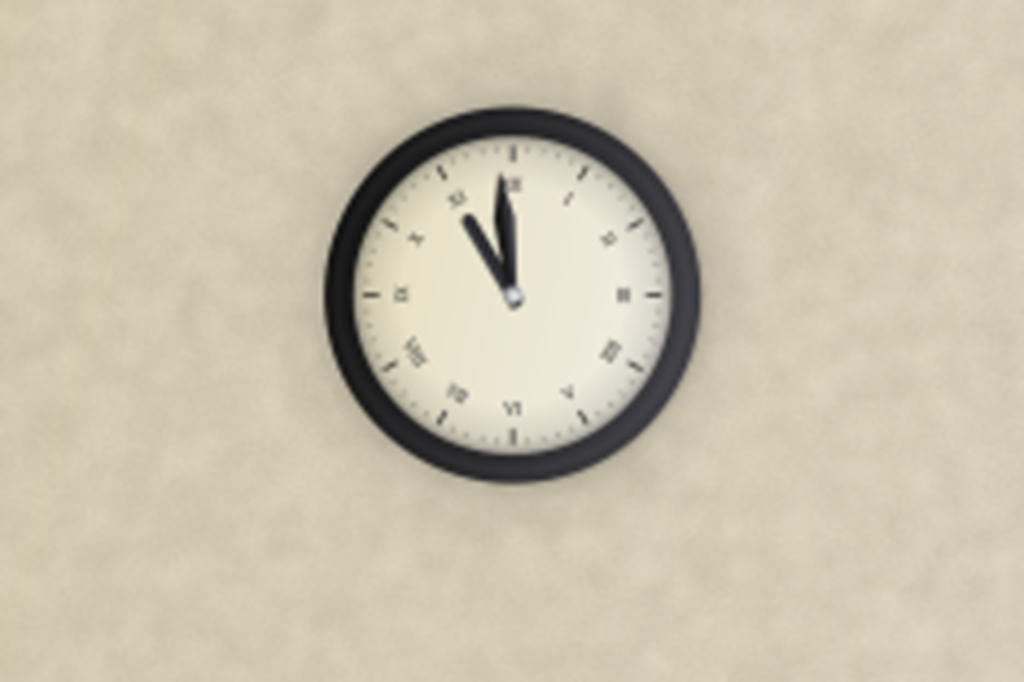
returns 10,59
